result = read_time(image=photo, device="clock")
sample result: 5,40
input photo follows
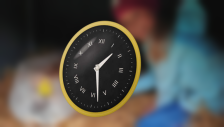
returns 1,28
